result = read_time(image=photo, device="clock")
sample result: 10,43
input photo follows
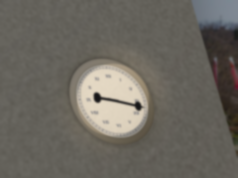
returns 9,17
